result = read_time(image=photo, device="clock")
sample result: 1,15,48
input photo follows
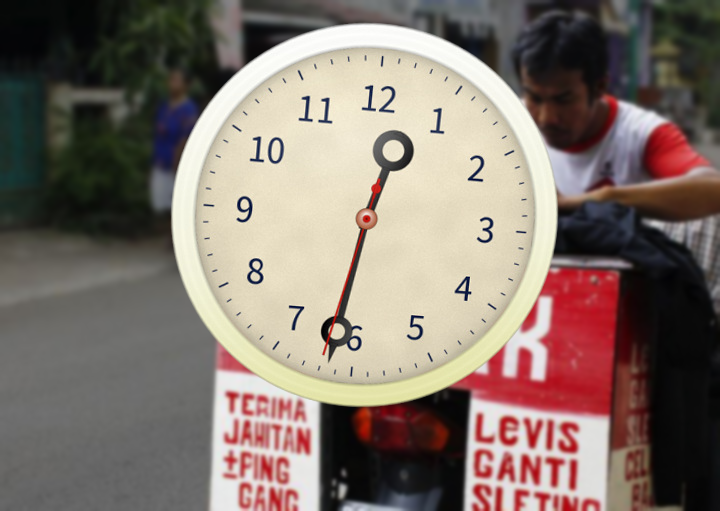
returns 12,31,32
